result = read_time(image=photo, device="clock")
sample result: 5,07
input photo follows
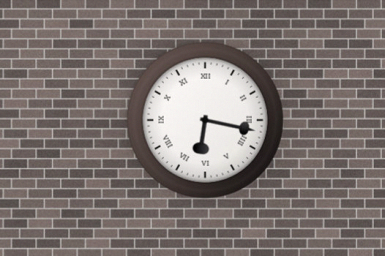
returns 6,17
